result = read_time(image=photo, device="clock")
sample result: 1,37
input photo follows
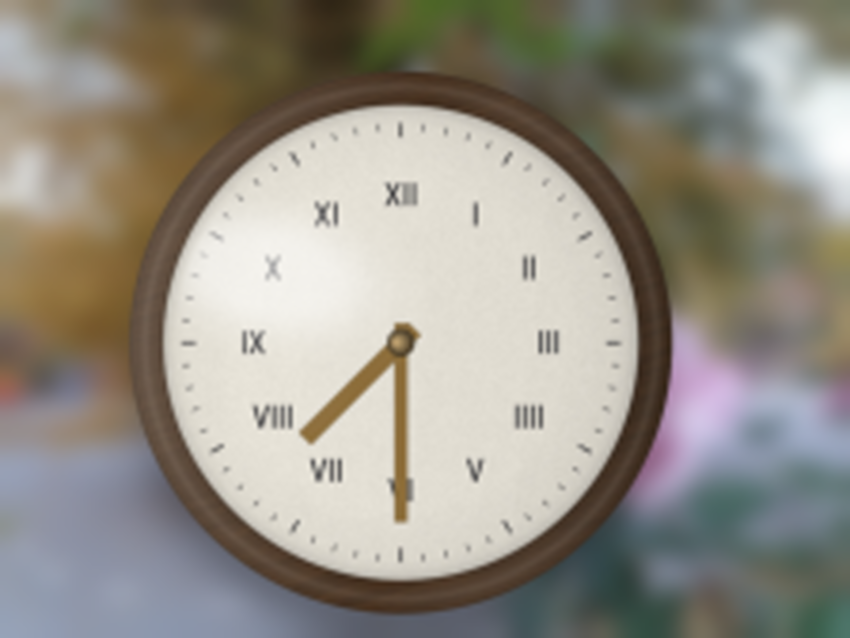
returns 7,30
